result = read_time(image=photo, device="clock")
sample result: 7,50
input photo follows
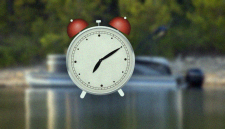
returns 7,10
